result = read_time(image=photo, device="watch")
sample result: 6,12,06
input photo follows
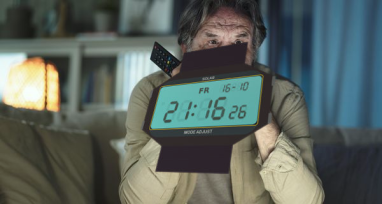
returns 21,16,26
